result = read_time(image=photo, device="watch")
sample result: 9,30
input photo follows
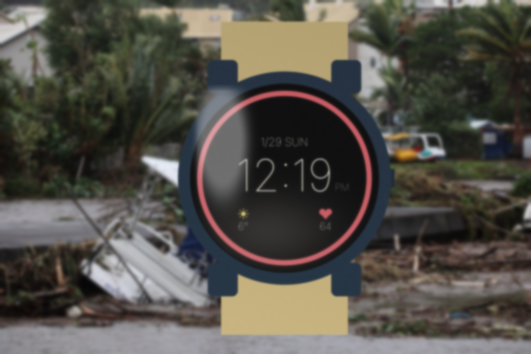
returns 12,19
